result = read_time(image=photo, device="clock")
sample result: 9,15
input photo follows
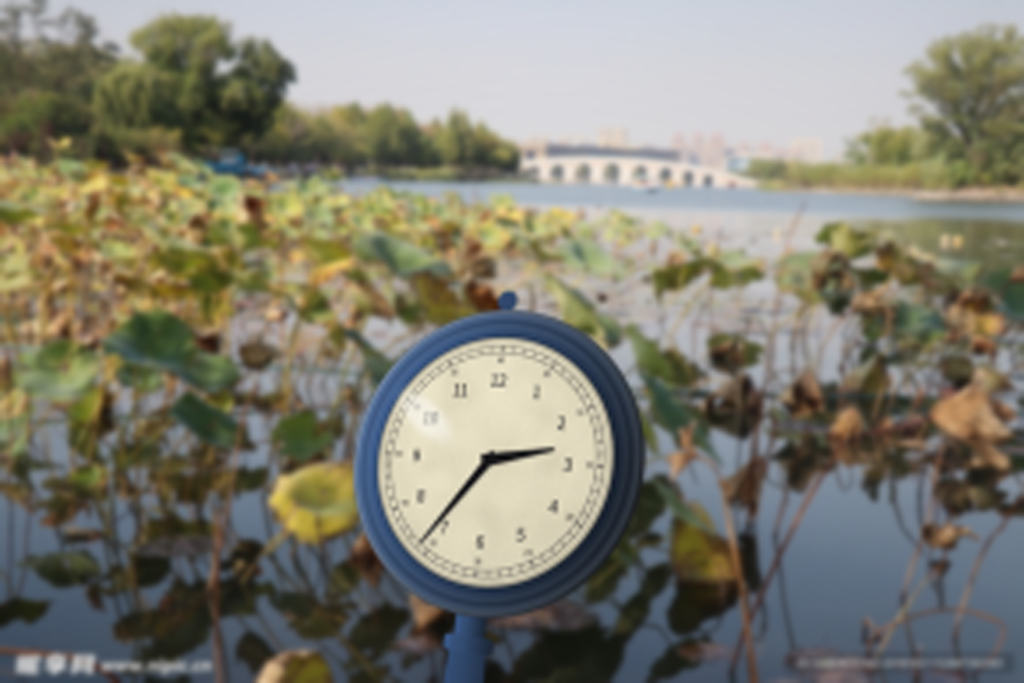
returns 2,36
